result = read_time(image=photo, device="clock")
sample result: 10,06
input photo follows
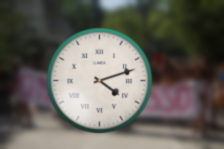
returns 4,12
